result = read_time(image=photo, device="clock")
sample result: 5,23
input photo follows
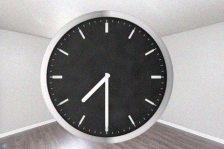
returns 7,30
